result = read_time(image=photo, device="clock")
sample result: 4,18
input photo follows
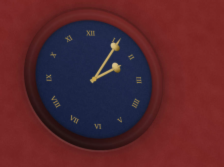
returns 2,06
